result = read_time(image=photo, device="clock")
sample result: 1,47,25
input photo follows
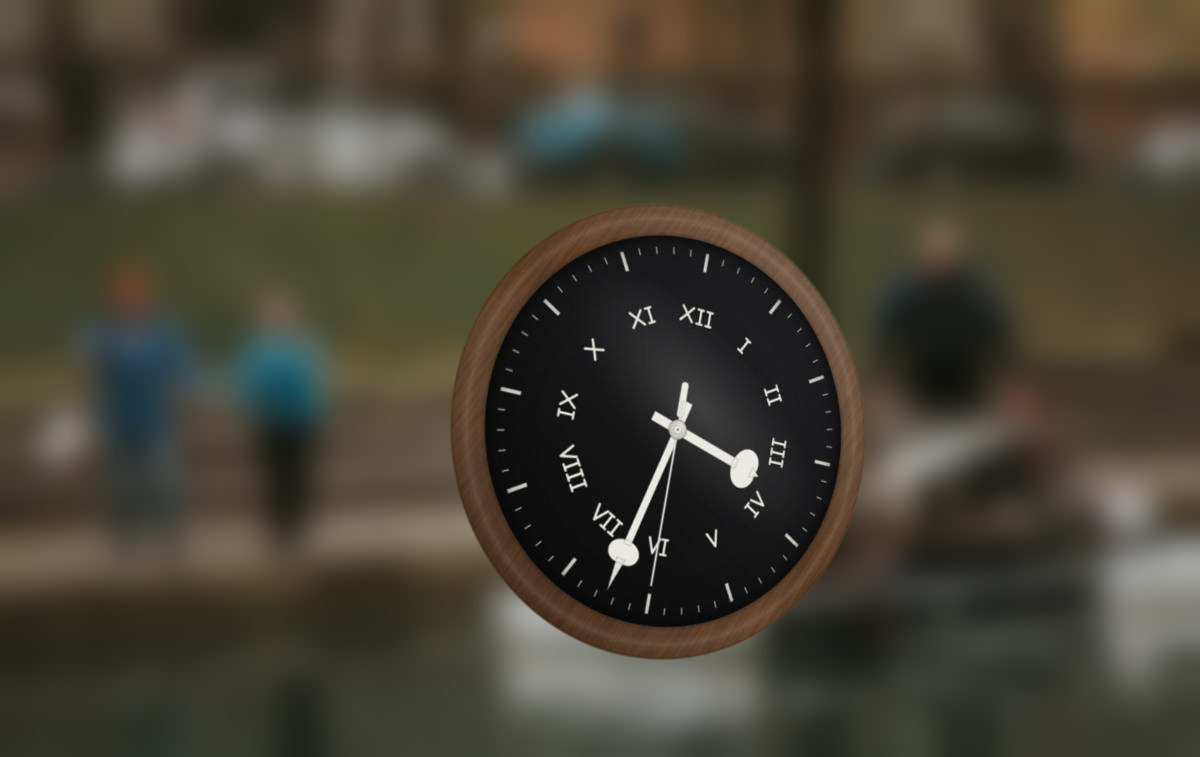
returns 3,32,30
